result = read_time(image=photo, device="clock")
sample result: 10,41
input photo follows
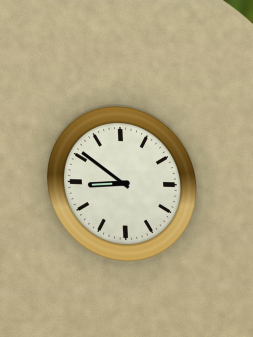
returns 8,51
